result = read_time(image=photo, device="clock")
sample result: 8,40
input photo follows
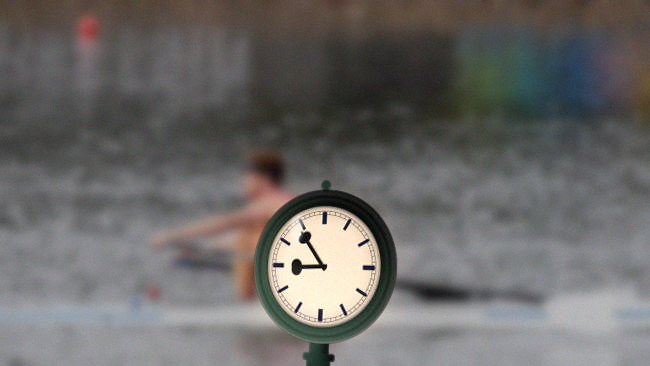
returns 8,54
